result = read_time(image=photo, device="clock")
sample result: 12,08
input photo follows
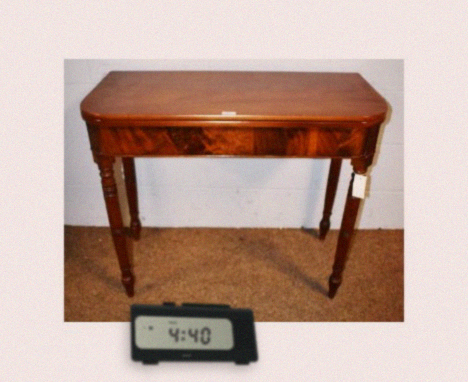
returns 4,40
